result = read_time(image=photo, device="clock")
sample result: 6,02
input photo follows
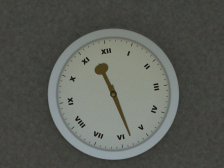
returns 11,28
